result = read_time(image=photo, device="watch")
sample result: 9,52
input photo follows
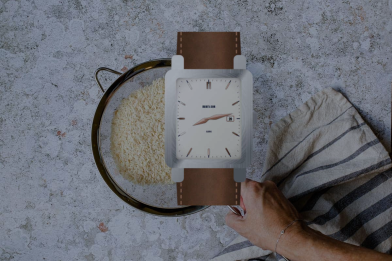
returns 8,13
